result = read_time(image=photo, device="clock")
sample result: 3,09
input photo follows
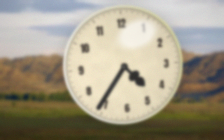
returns 4,36
